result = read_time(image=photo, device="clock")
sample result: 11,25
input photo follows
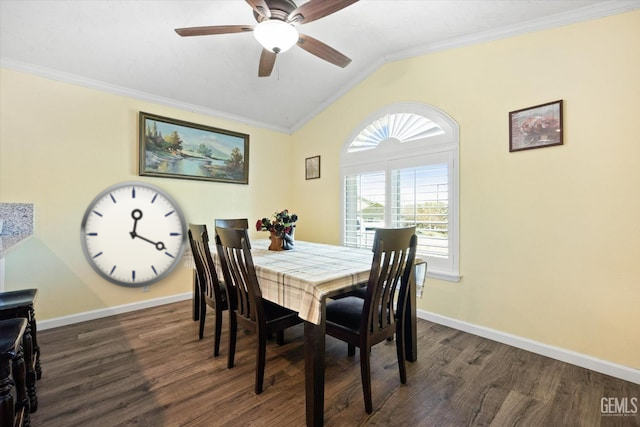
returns 12,19
